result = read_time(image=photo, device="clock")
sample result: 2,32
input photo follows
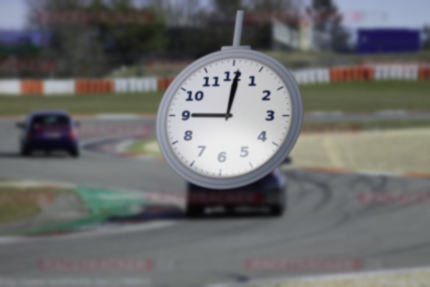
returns 9,01
